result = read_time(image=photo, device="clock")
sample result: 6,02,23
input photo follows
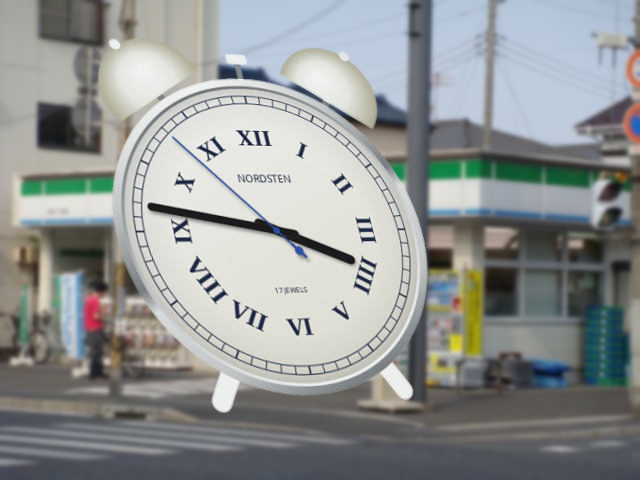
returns 3,46,53
